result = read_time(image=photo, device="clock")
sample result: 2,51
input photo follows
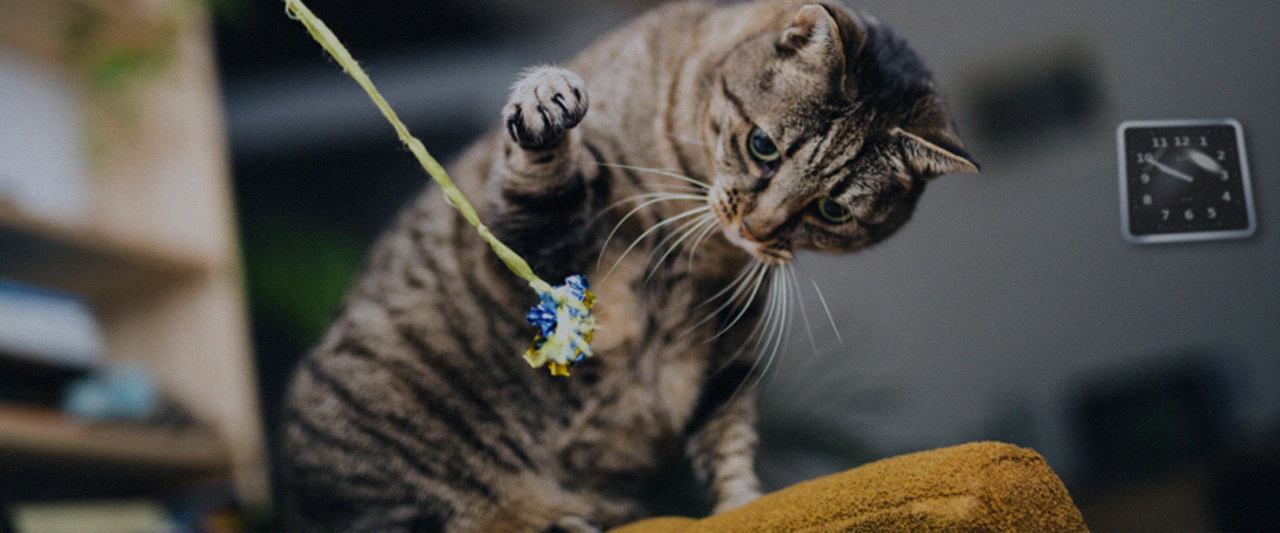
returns 9,50
